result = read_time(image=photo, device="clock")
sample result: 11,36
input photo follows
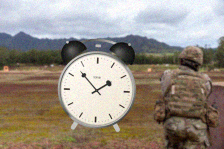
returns 1,53
